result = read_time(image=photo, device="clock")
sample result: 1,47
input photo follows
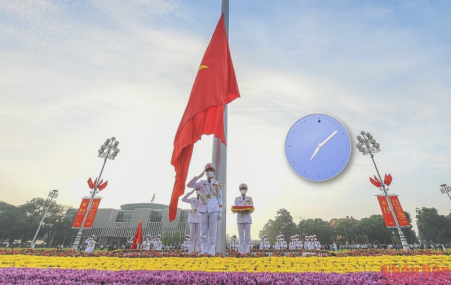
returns 7,08
